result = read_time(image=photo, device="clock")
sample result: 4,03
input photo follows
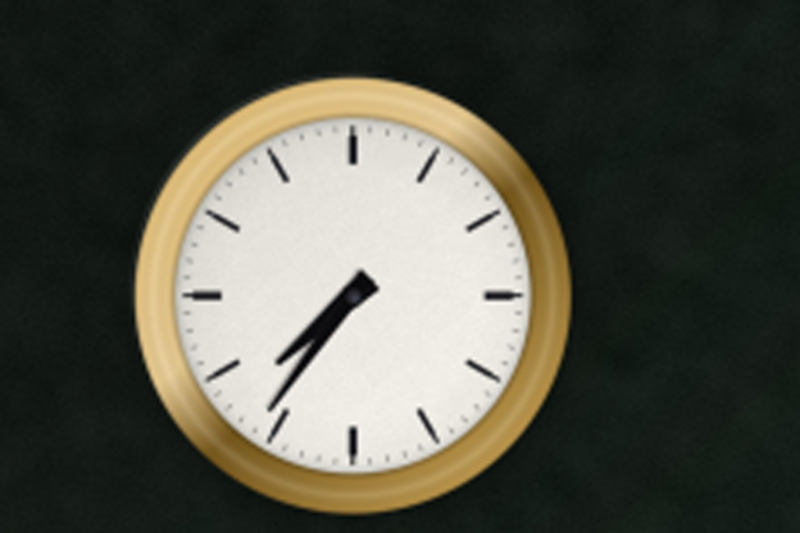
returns 7,36
